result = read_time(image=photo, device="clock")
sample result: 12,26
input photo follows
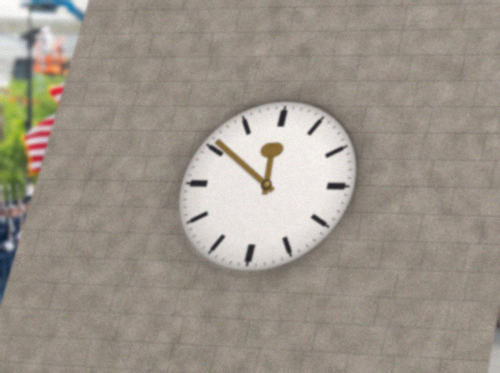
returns 11,51
